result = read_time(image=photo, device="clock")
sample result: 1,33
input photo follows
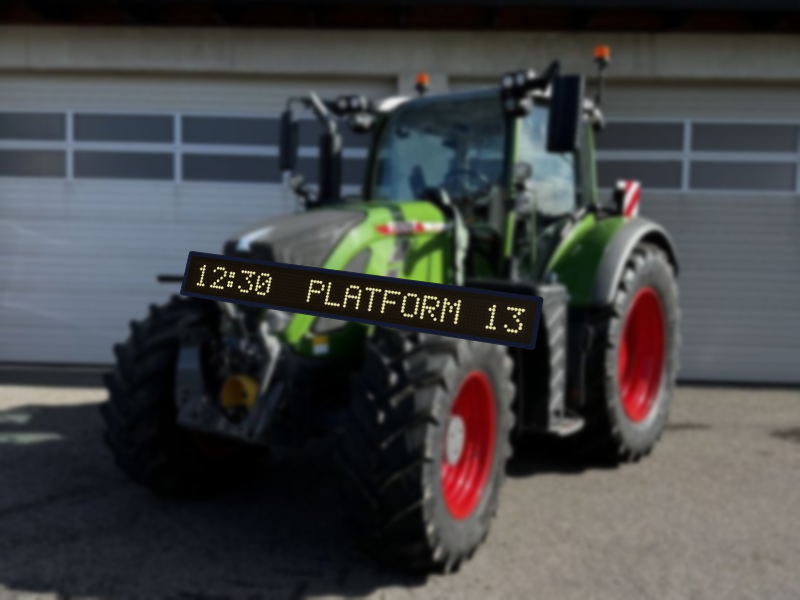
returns 12,30
